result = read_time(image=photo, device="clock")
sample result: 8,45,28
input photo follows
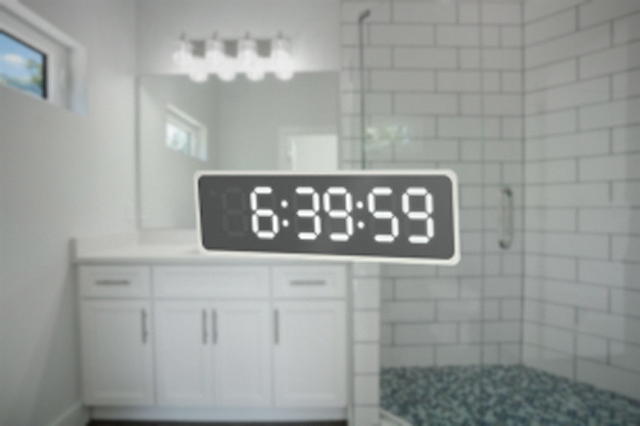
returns 6,39,59
